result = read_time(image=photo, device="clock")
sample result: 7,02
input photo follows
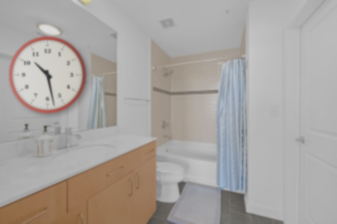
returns 10,28
